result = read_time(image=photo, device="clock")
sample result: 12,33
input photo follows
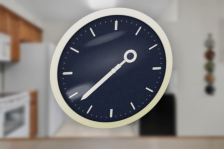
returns 1,38
